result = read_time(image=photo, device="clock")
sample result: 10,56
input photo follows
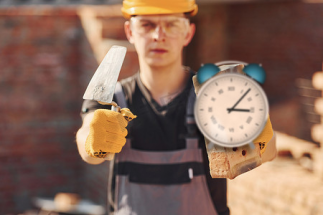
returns 3,07
